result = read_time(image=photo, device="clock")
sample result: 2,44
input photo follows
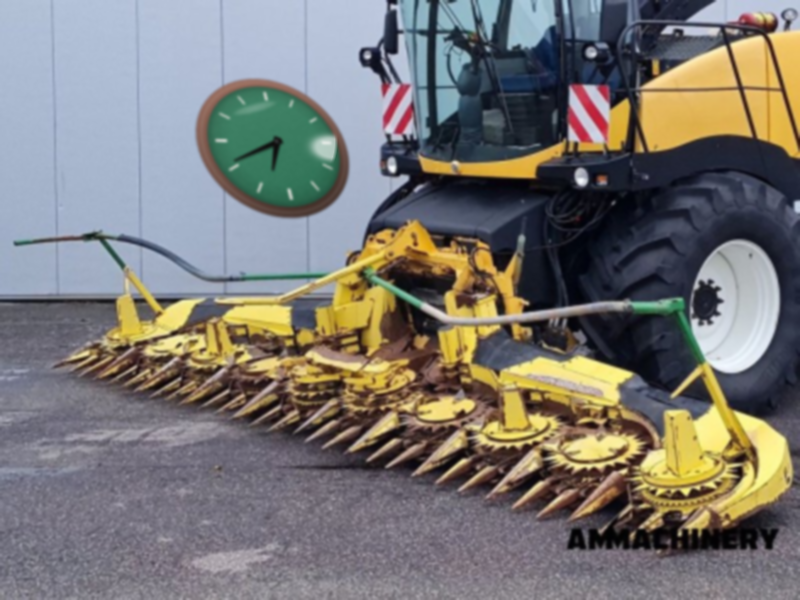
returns 6,41
